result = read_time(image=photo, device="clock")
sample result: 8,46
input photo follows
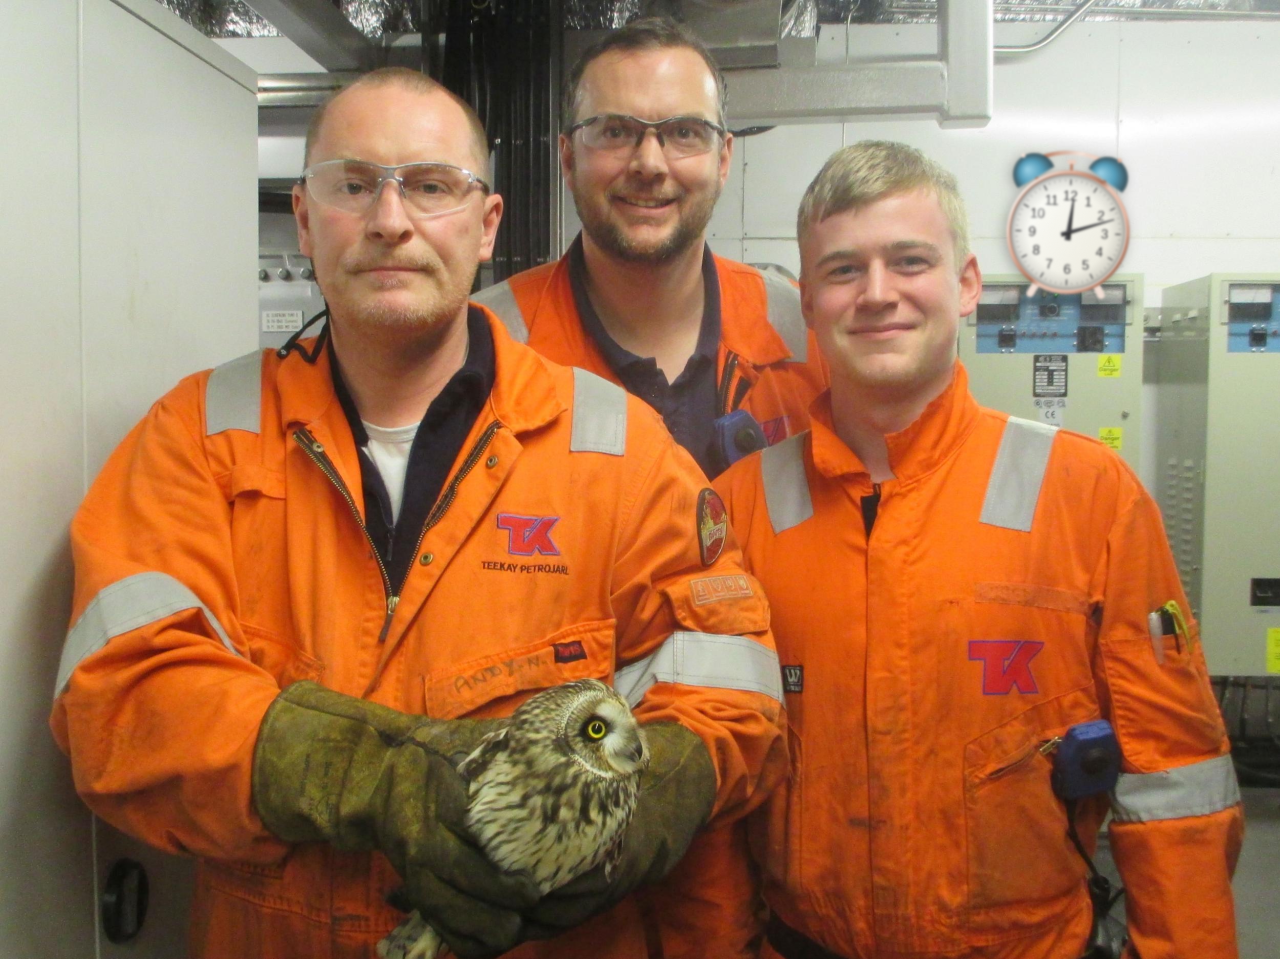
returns 12,12
